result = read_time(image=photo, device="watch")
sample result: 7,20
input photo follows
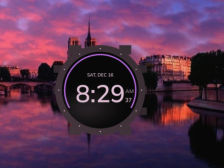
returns 8,29
